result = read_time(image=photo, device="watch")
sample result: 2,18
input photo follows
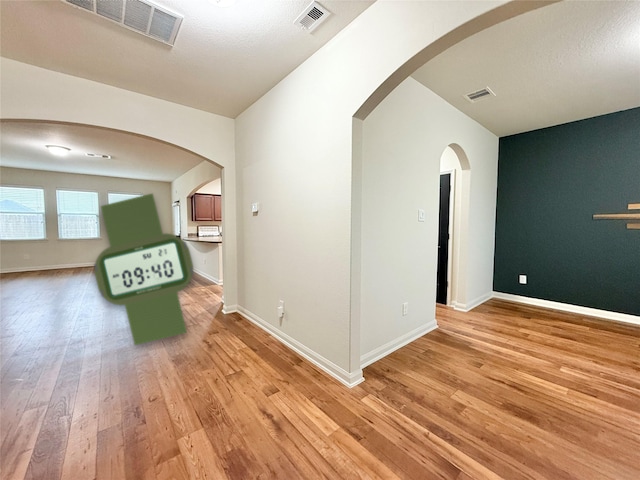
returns 9,40
